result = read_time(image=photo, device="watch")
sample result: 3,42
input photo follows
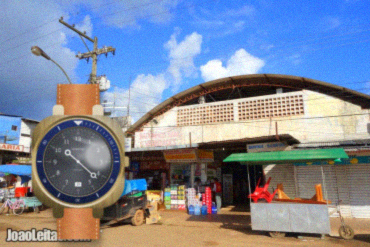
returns 10,22
